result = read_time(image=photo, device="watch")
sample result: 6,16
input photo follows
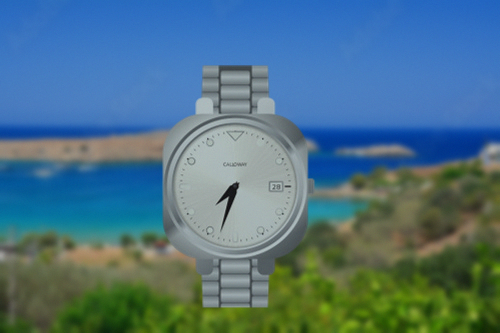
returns 7,33
